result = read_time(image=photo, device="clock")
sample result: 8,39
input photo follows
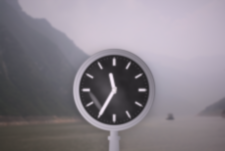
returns 11,35
